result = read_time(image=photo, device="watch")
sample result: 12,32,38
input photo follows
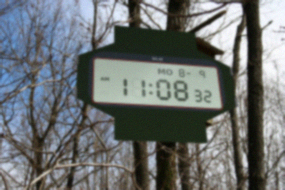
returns 11,08,32
